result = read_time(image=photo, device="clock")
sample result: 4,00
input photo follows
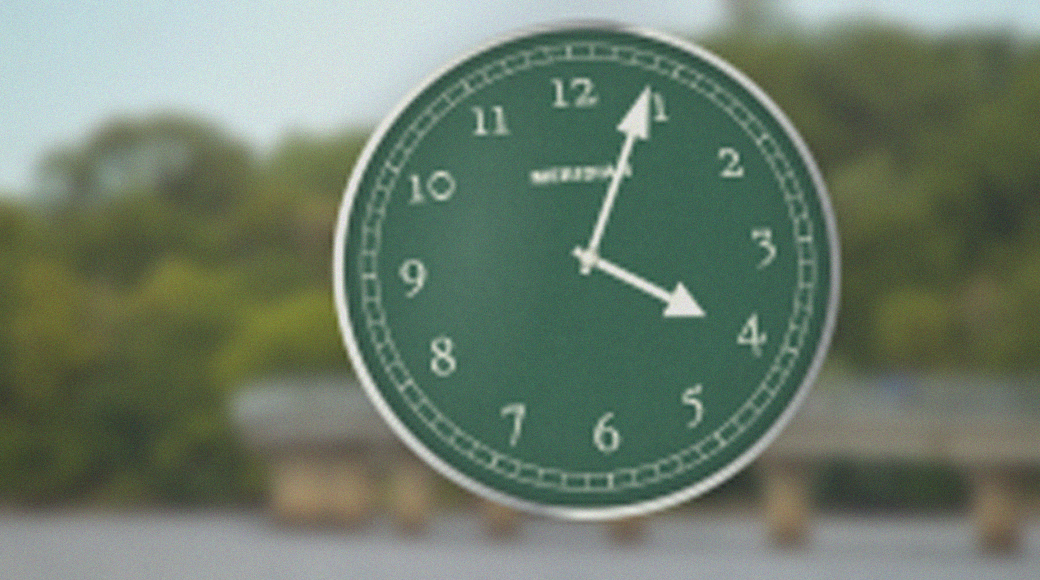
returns 4,04
